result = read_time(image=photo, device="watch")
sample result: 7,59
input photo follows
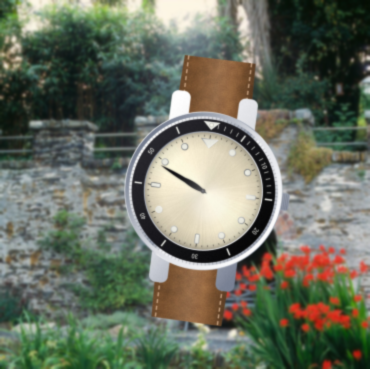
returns 9,49
